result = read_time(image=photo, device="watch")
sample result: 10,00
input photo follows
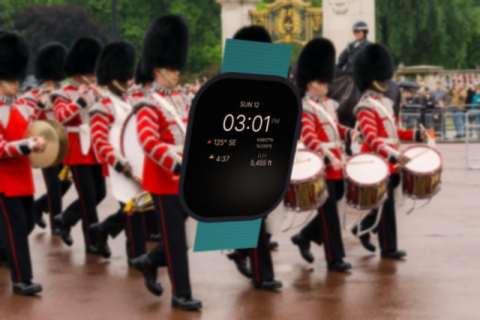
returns 3,01
